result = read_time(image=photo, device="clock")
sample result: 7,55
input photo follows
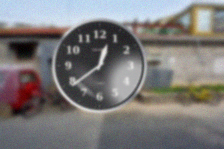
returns 12,39
